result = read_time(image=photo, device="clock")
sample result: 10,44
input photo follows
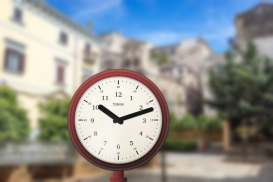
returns 10,12
